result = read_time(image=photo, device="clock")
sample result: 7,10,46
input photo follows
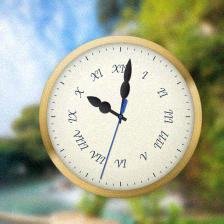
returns 10,01,33
